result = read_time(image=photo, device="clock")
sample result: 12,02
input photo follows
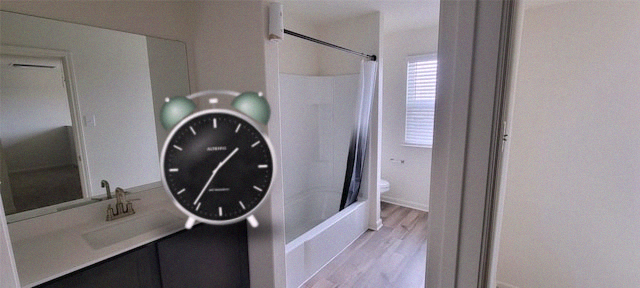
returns 1,36
